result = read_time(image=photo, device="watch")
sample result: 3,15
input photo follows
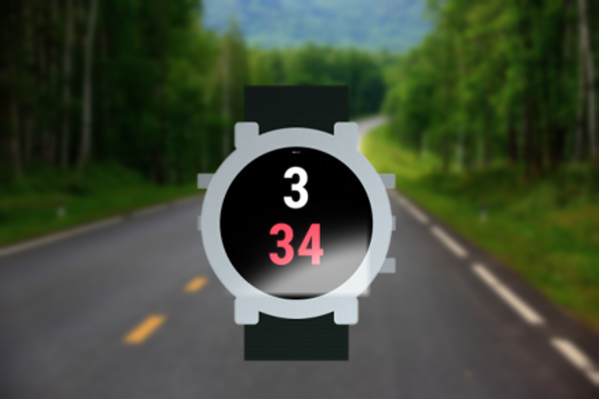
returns 3,34
